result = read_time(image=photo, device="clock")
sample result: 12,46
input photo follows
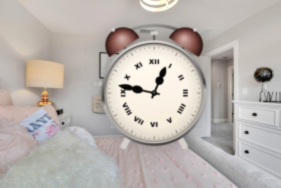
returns 12,47
